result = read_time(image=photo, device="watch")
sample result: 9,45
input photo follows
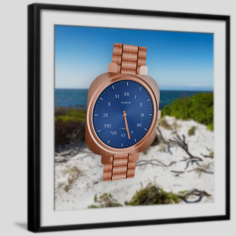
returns 5,27
